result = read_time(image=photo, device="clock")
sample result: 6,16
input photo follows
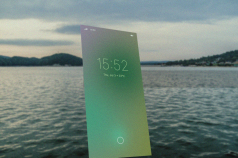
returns 15,52
